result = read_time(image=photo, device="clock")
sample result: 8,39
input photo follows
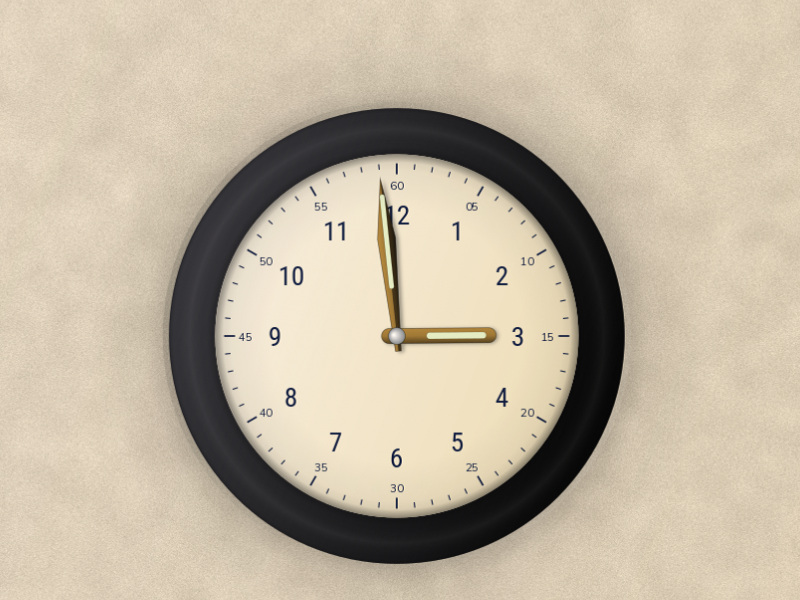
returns 2,59
